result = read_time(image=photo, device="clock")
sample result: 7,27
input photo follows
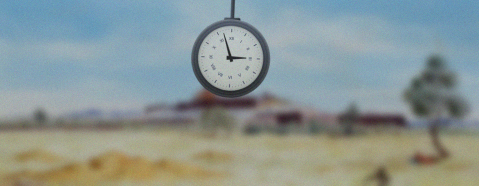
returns 2,57
